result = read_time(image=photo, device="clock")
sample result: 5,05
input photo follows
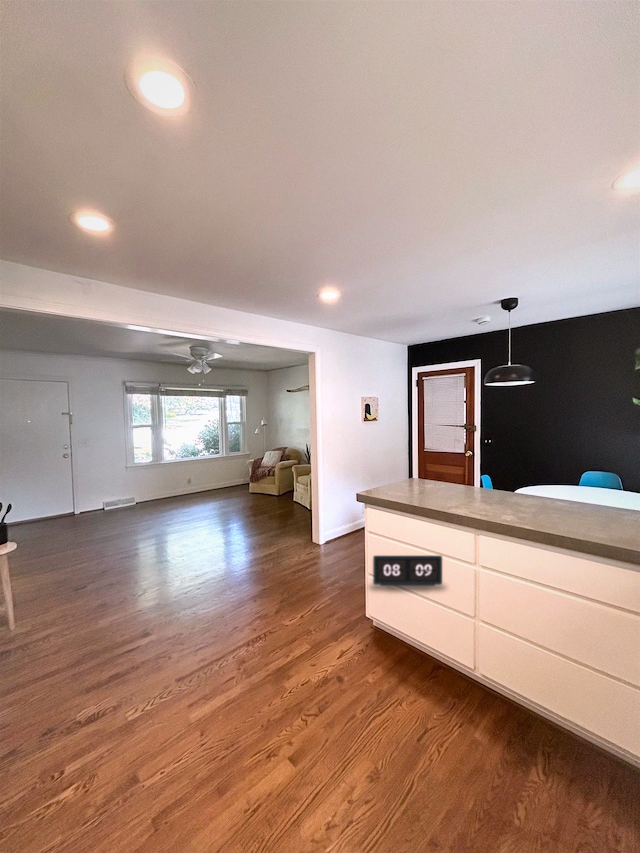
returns 8,09
